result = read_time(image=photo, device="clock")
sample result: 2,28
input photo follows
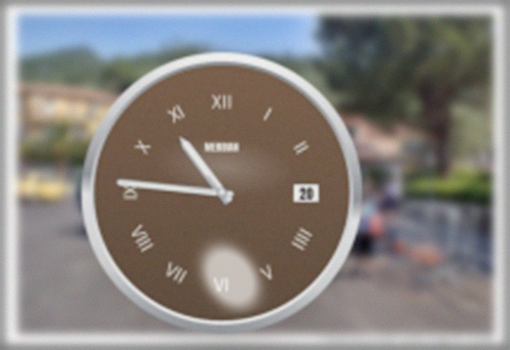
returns 10,46
